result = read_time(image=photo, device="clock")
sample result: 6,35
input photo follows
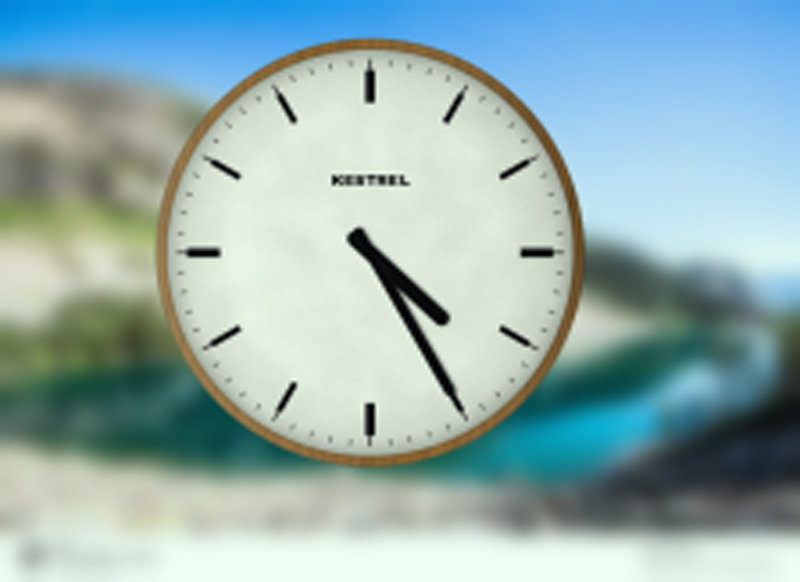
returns 4,25
